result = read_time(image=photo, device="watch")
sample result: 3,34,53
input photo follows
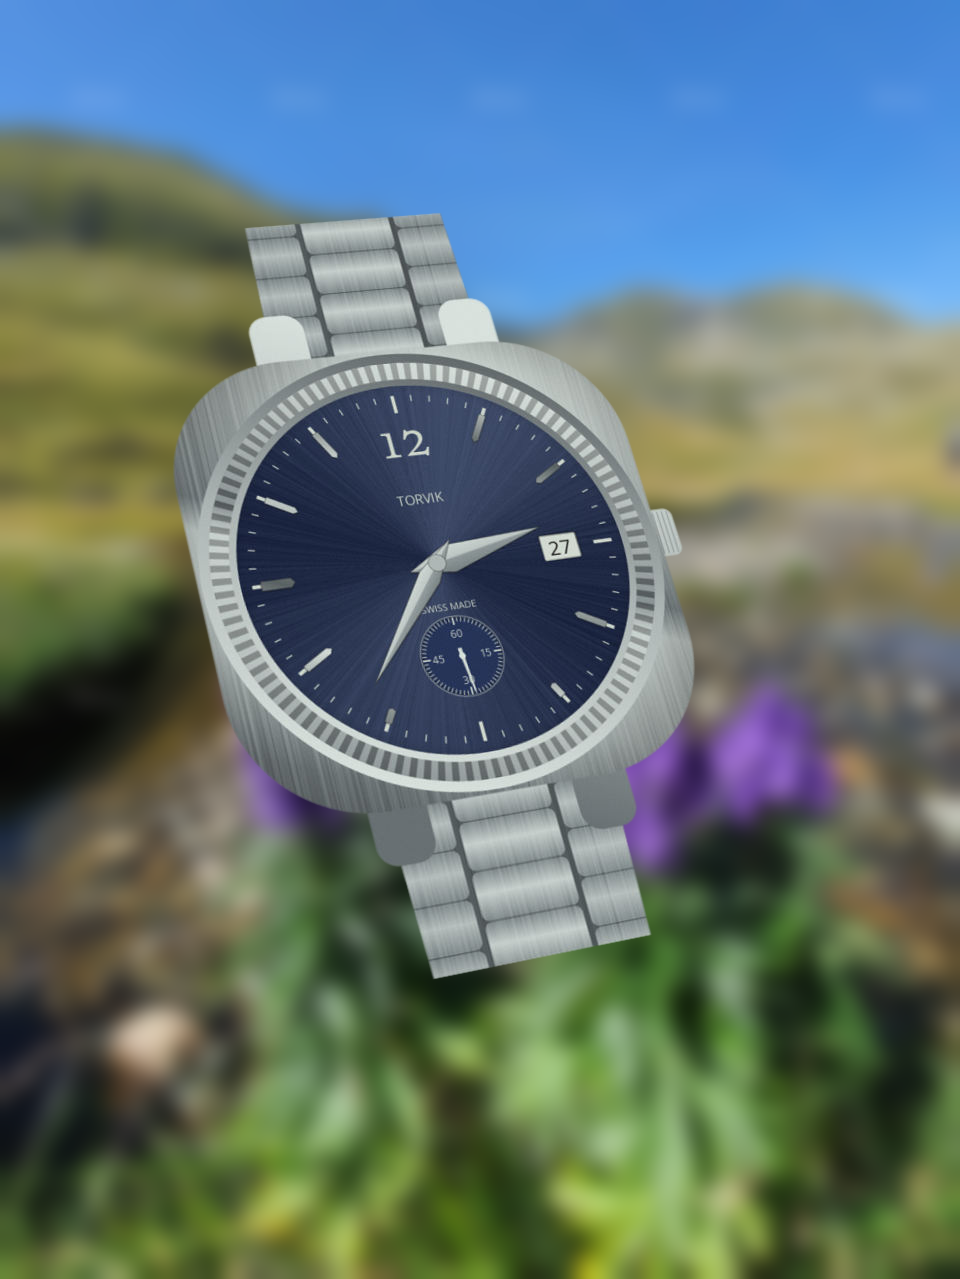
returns 2,36,29
